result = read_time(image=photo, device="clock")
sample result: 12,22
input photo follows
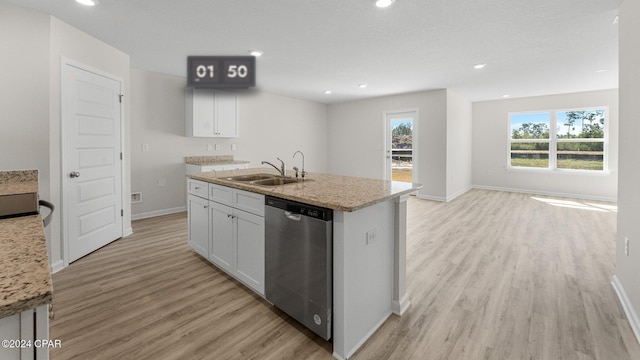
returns 1,50
